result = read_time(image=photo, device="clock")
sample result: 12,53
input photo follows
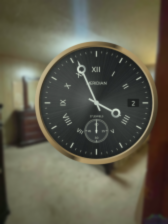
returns 3,56
